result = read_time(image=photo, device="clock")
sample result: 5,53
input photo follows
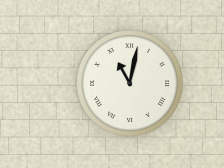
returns 11,02
